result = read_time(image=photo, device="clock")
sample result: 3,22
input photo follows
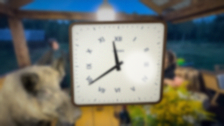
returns 11,39
